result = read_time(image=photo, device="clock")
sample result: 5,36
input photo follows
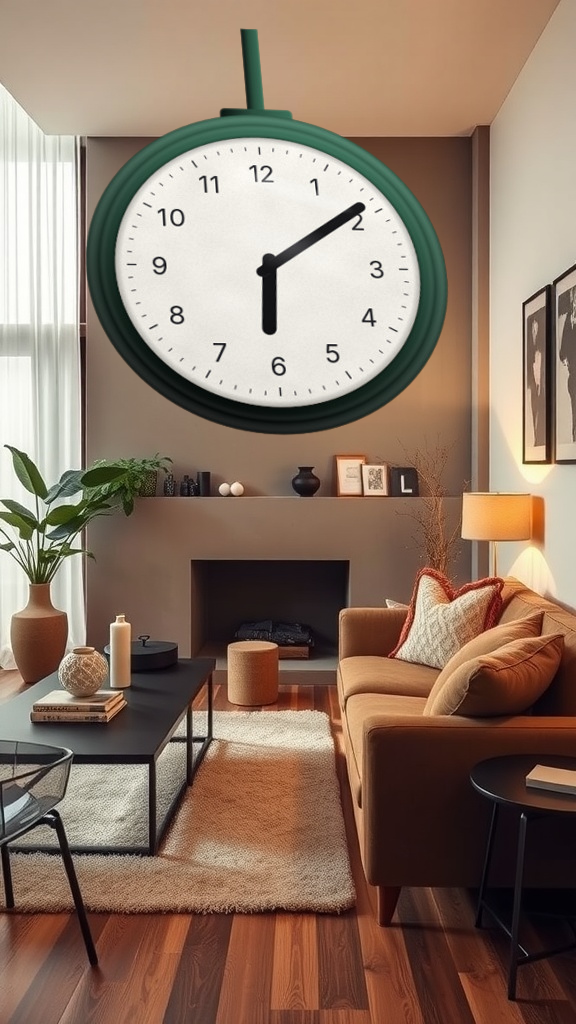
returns 6,09
